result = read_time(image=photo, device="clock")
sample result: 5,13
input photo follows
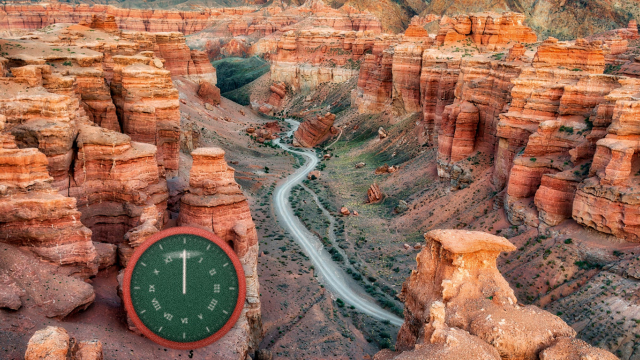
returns 12,00
